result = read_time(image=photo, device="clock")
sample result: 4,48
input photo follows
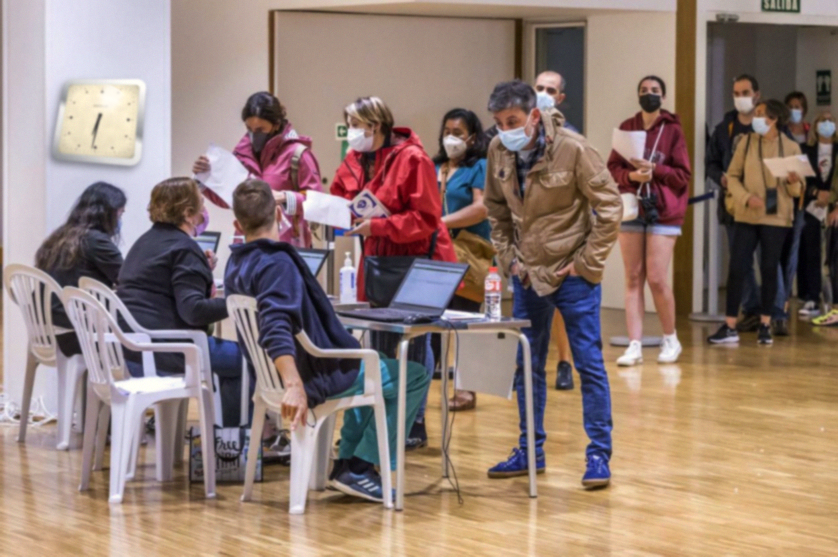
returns 6,31
